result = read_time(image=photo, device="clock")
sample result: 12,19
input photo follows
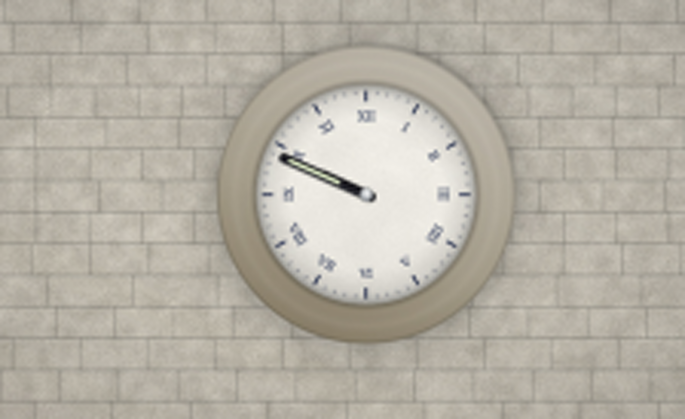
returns 9,49
